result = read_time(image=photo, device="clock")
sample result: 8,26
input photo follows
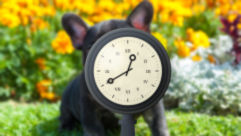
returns 12,40
